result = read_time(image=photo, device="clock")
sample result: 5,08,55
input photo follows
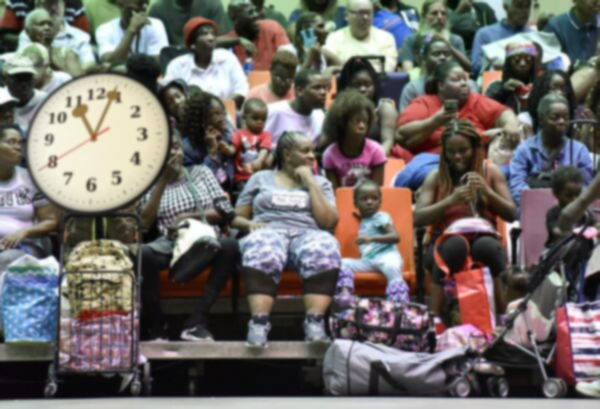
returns 11,03,40
